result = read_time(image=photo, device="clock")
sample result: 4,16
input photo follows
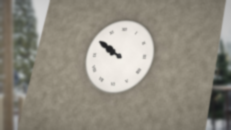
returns 9,50
